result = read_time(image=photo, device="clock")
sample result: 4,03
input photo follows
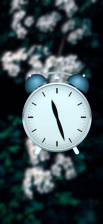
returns 11,27
